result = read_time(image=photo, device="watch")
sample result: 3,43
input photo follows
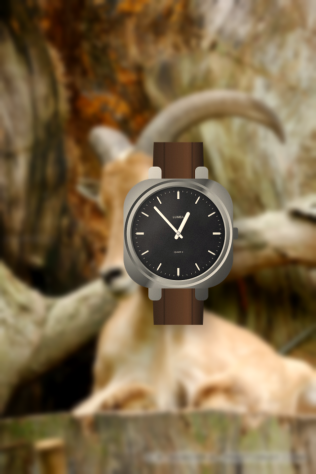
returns 12,53
